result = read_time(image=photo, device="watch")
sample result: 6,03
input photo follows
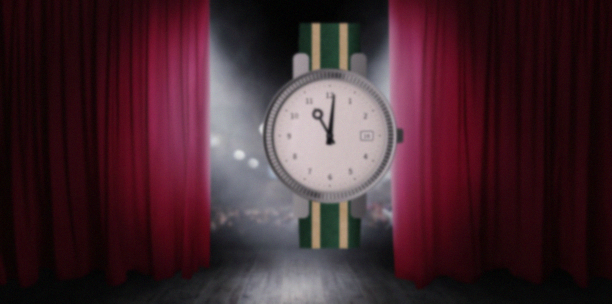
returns 11,01
